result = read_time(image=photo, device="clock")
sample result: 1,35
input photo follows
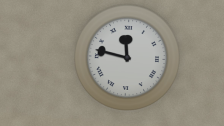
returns 11,47
